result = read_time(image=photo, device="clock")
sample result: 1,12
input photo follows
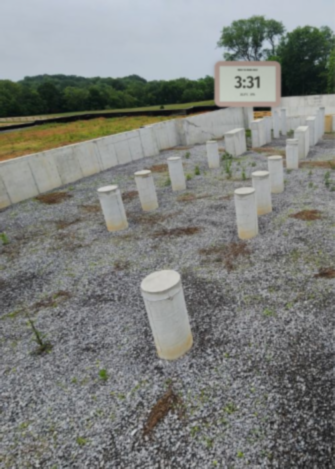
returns 3,31
